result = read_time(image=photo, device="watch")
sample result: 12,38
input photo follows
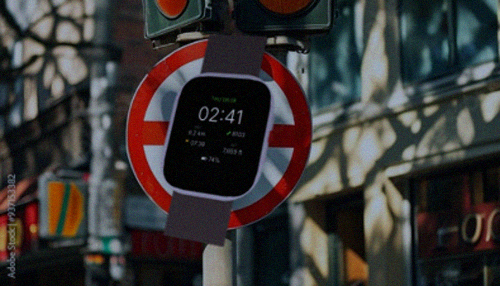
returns 2,41
